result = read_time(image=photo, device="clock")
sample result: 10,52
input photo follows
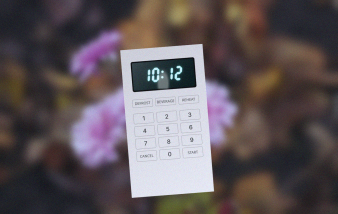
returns 10,12
